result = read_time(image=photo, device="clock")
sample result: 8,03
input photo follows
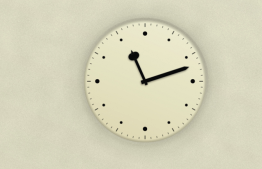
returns 11,12
